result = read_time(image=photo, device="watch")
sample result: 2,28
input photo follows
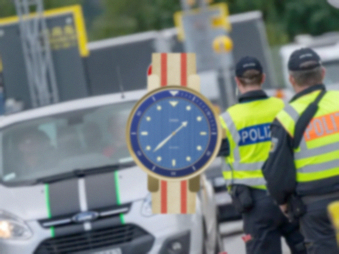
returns 1,38
